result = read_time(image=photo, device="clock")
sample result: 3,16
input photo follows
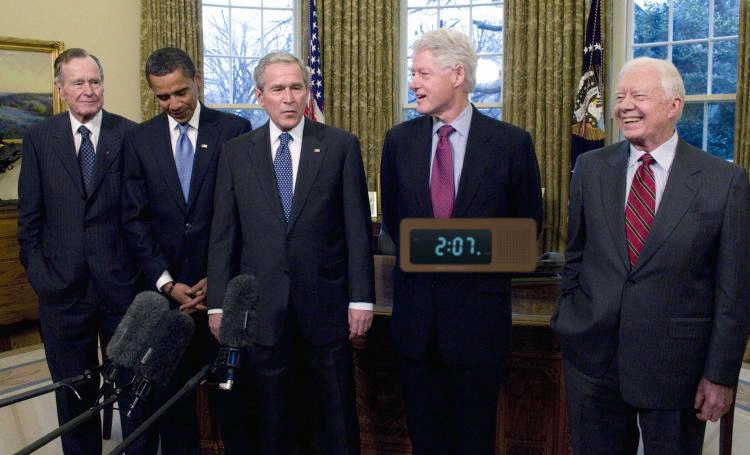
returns 2,07
